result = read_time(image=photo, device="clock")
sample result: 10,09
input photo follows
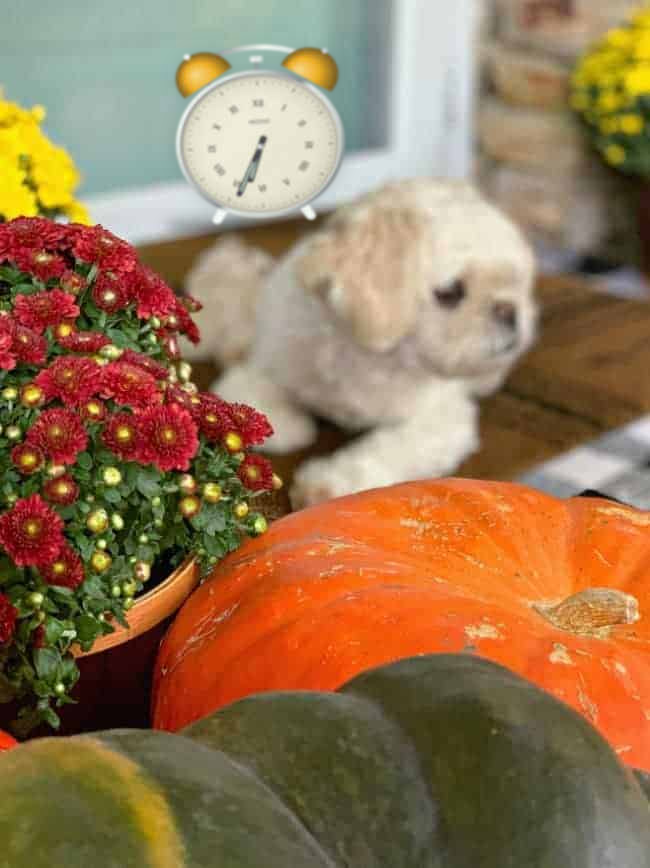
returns 6,34
